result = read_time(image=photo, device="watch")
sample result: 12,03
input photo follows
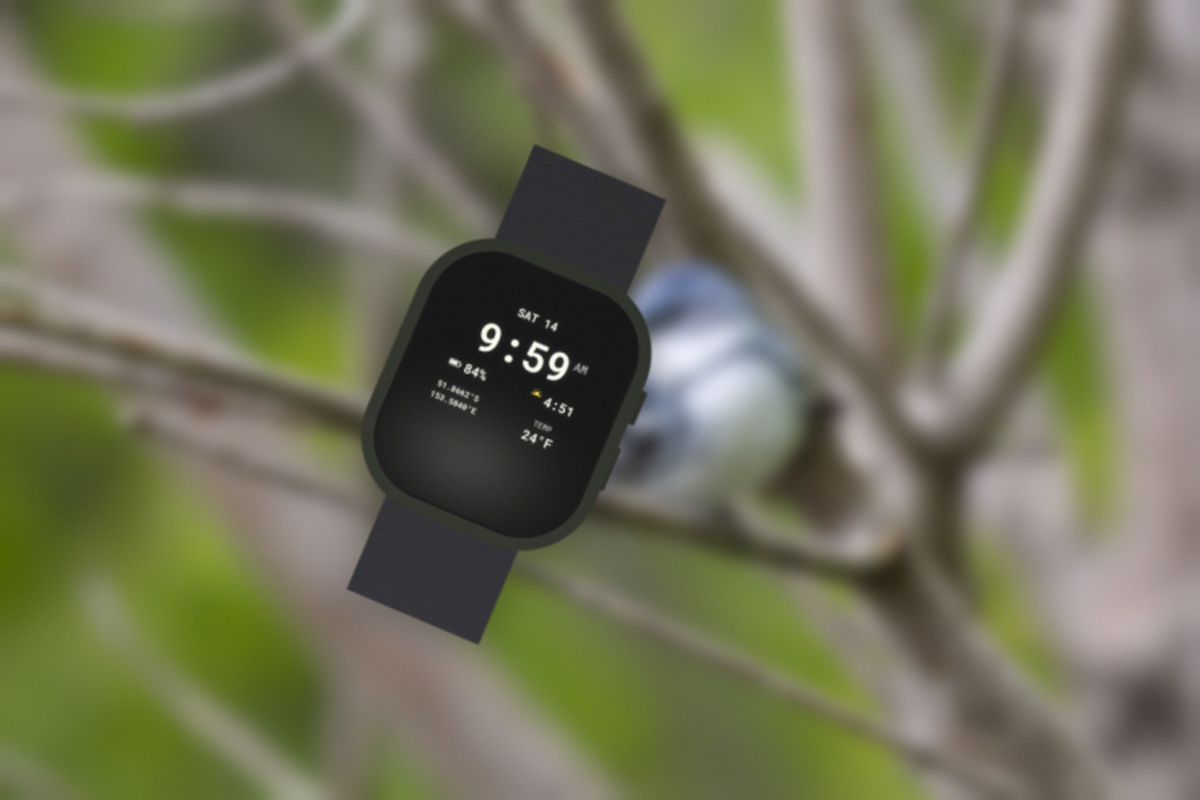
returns 9,59
